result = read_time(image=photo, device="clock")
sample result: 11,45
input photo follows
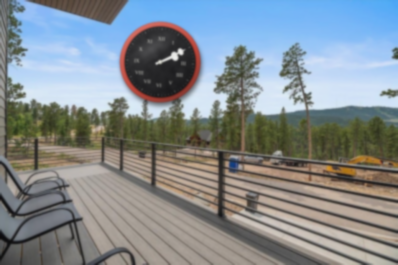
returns 2,10
